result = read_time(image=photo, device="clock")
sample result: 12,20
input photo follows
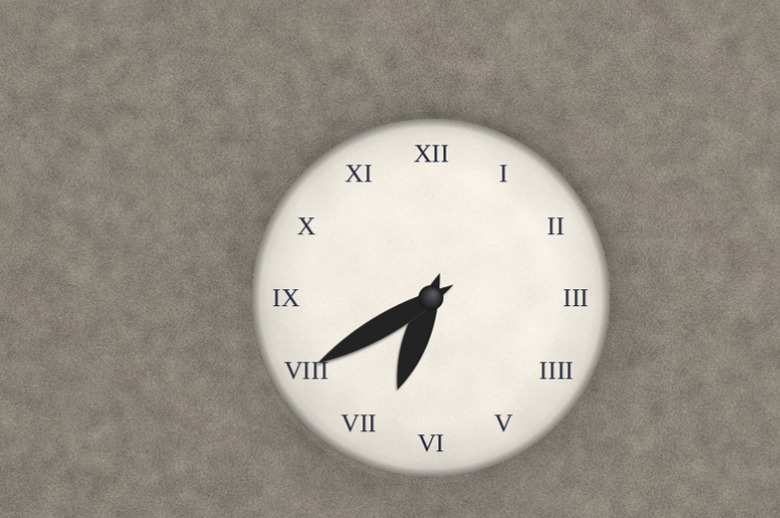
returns 6,40
